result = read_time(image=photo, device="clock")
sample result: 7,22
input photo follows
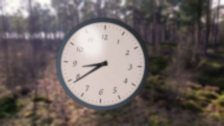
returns 8,39
